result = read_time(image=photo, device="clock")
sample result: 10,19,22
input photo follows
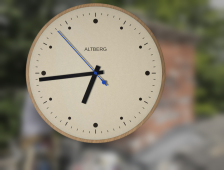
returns 6,43,53
